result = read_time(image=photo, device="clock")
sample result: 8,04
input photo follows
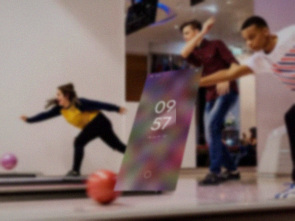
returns 9,57
